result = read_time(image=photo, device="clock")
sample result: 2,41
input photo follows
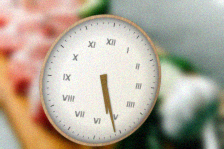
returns 5,26
